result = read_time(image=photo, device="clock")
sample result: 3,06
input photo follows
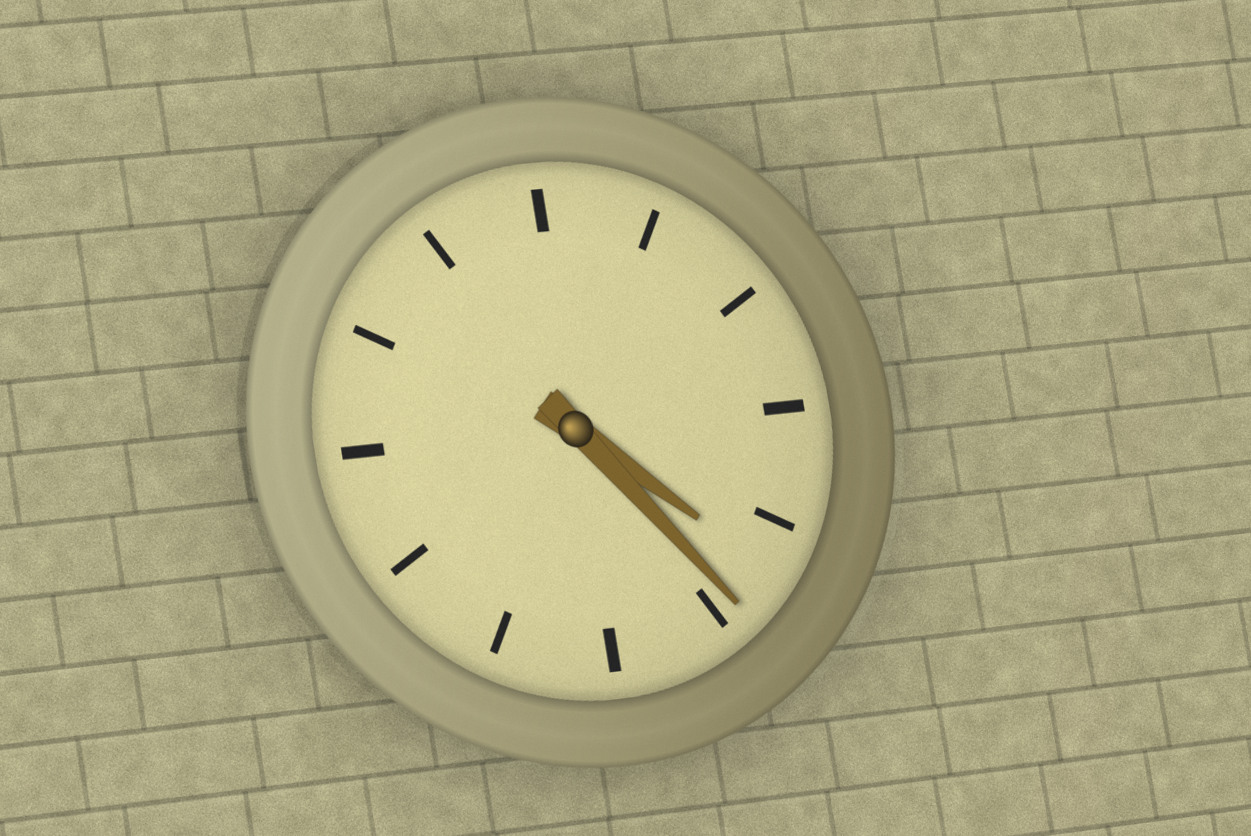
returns 4,24
